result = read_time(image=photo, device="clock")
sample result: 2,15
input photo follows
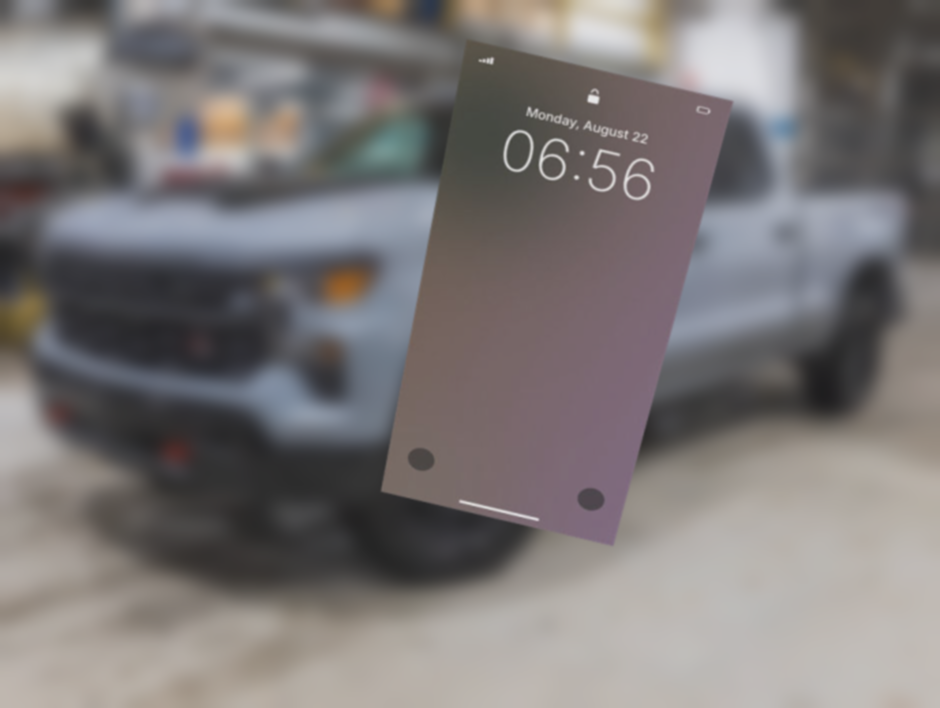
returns 6,56
